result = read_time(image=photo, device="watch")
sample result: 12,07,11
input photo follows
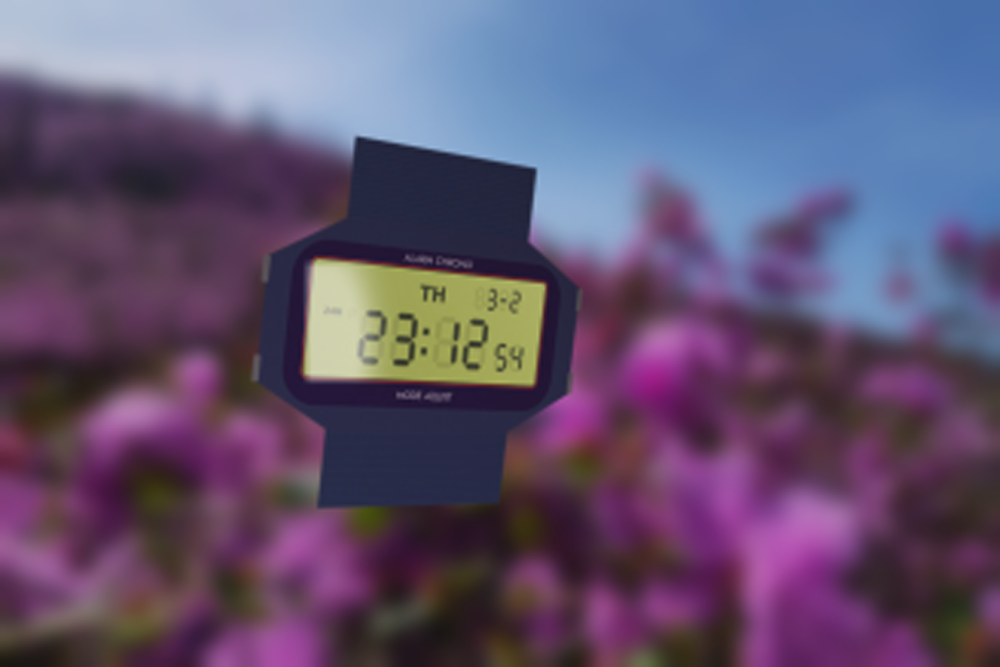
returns 23,12,54
